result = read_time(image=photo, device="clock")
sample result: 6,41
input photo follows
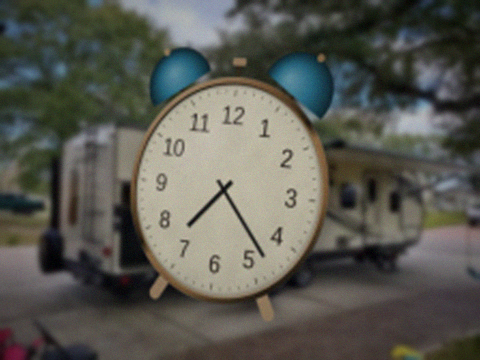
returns 7,23
